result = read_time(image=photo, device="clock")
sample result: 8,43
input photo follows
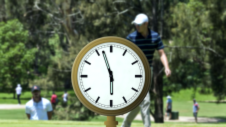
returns 5,57
